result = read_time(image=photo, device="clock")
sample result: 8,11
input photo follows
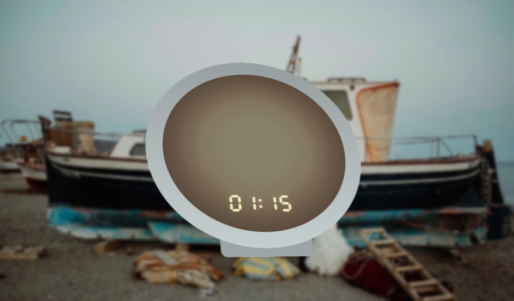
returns 1,15
